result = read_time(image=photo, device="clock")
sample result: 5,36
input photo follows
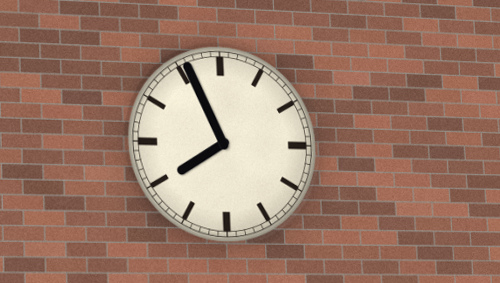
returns 7,56
